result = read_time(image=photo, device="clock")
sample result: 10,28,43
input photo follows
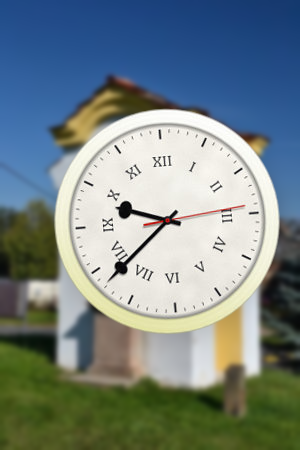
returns 9,38,14
